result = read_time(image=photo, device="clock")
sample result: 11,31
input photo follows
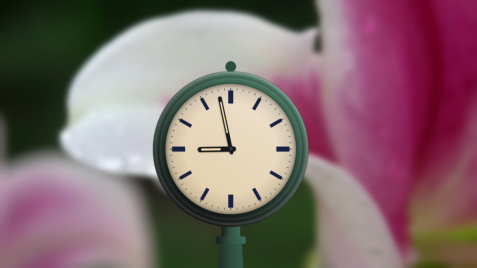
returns 8,58
